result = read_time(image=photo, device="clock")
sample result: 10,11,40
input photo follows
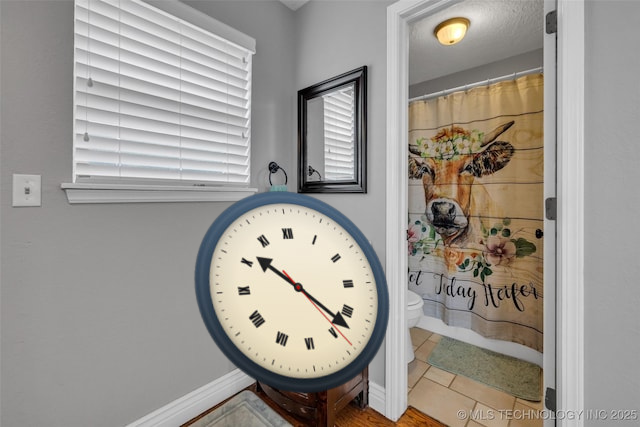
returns 10,22,24
